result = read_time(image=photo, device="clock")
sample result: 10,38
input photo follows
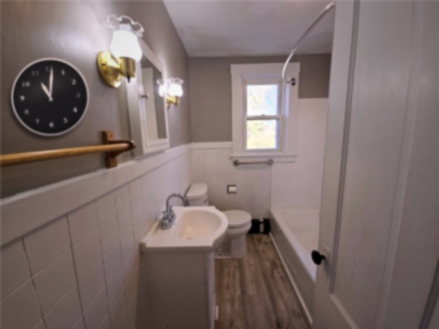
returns 11,01
